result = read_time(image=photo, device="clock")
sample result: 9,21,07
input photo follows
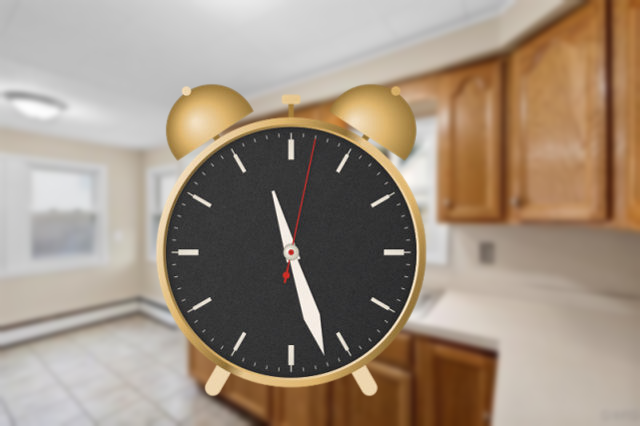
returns 11,27,02
